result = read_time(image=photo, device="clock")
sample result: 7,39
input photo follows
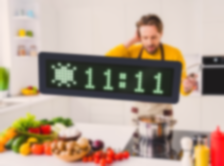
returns 11,11
